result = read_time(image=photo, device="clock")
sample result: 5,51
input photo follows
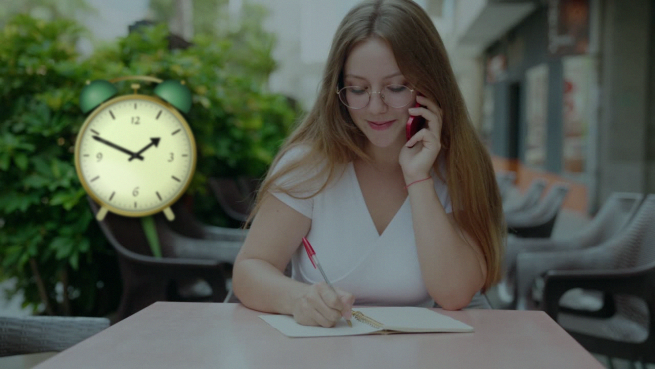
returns 1,49
